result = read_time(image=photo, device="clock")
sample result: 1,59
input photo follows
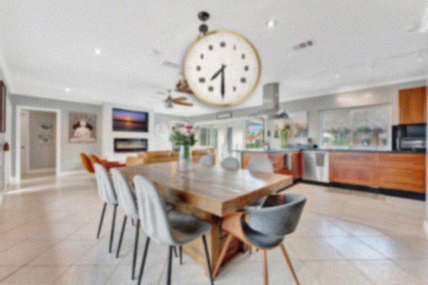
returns 7,30
